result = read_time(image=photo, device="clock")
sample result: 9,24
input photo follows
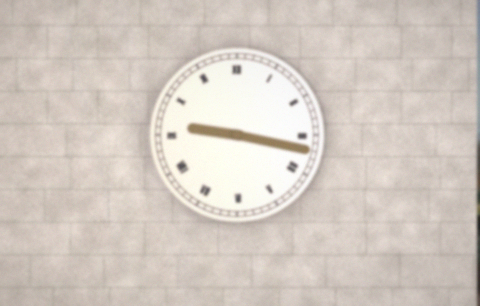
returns 9,17
